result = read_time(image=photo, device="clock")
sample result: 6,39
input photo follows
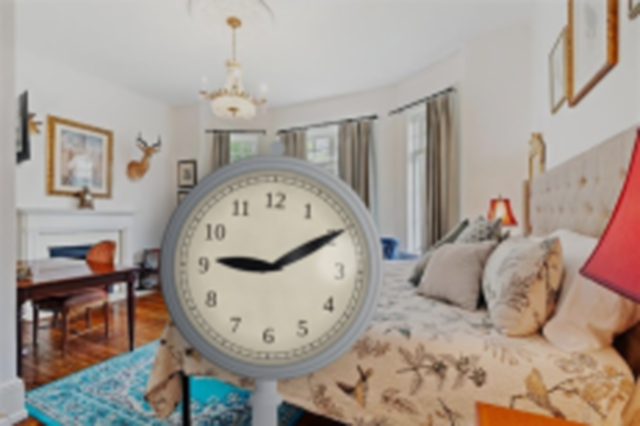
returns 9,10
